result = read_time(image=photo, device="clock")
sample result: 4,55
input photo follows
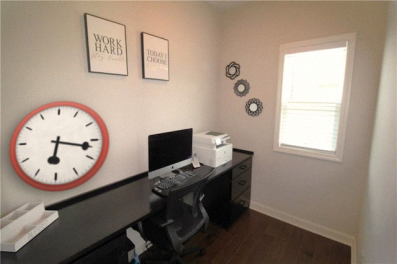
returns 6,17
